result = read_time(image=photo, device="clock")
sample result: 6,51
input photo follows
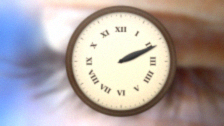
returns 2,11
